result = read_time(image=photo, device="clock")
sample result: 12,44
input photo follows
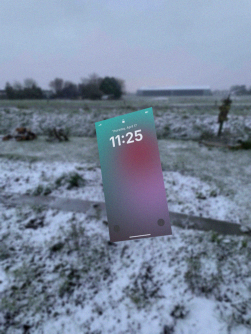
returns 11,25
